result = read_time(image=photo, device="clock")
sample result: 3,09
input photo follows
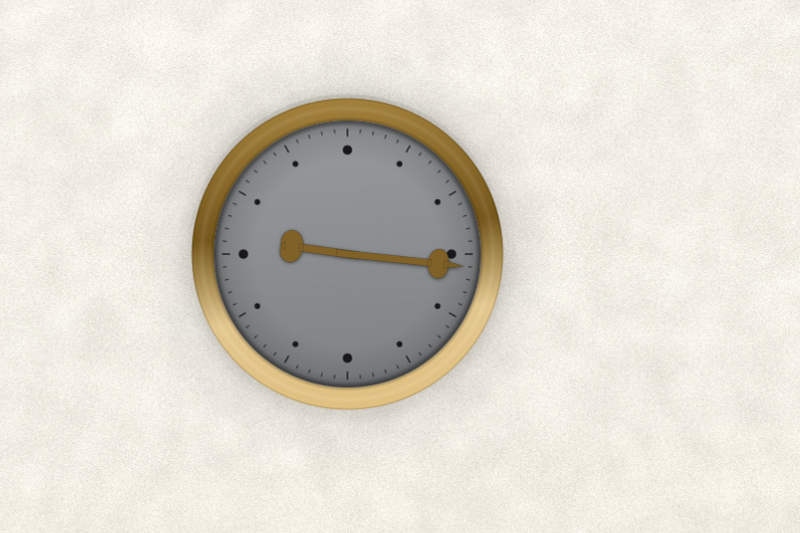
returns 9,16
